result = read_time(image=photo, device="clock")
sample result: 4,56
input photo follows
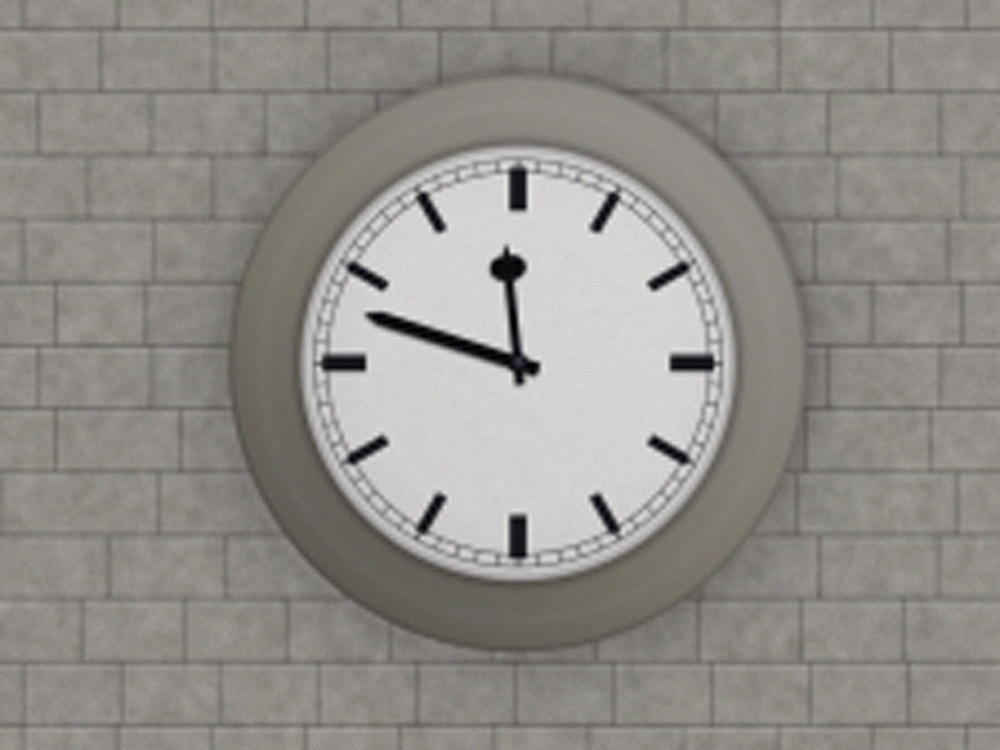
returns 11,48
